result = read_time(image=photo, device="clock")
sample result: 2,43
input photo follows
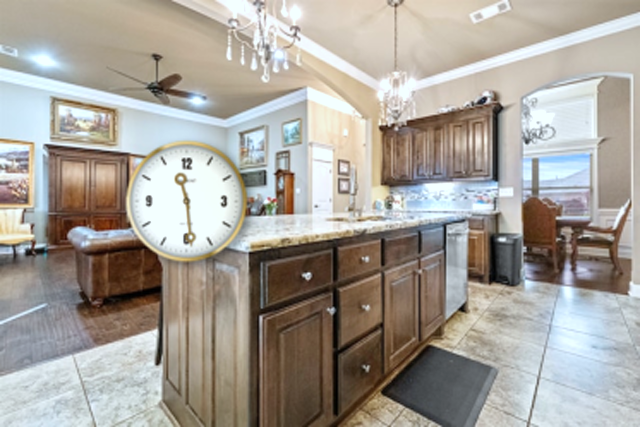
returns 11,29
